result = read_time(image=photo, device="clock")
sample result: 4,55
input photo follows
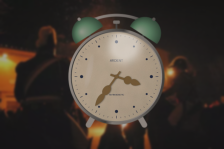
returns 3,36
